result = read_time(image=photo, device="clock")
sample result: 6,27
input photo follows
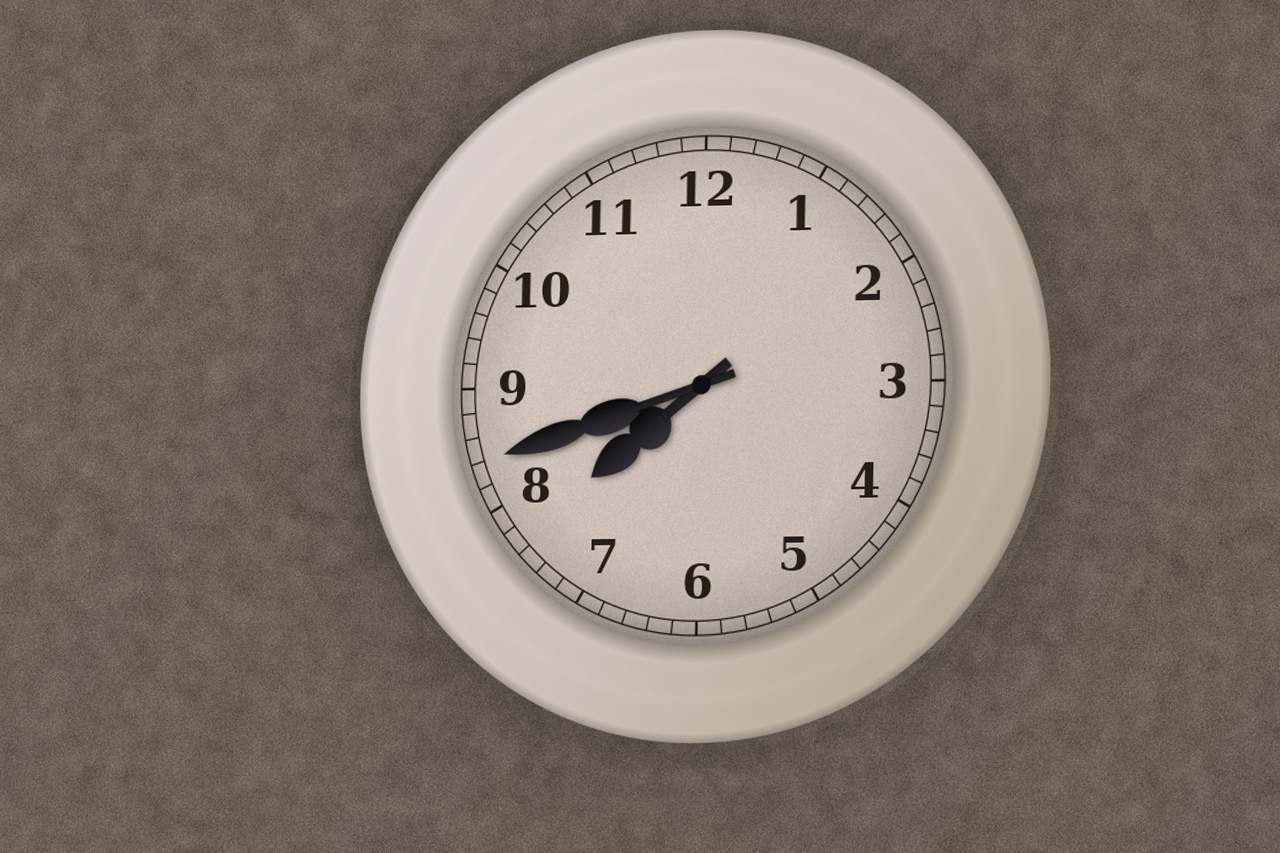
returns 7,42
